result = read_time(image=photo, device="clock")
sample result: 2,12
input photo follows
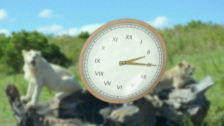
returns 2,15
